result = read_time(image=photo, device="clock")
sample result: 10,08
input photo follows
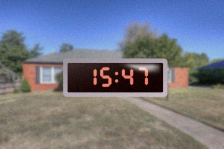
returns 15,47
